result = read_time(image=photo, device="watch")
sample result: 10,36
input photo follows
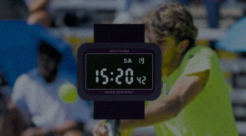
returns 15,20
